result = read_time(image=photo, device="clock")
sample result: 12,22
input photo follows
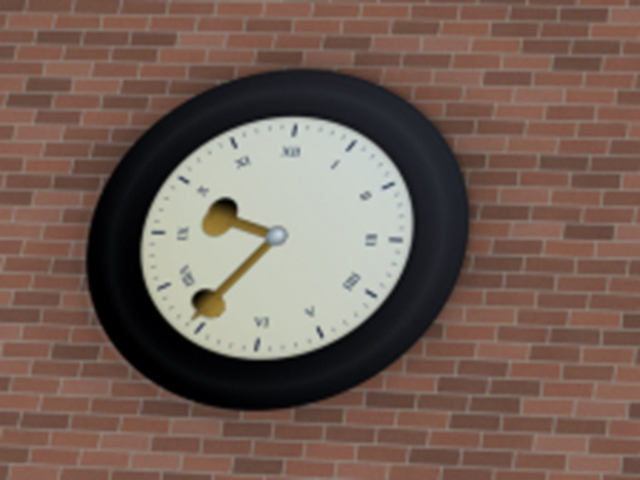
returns 9,36
